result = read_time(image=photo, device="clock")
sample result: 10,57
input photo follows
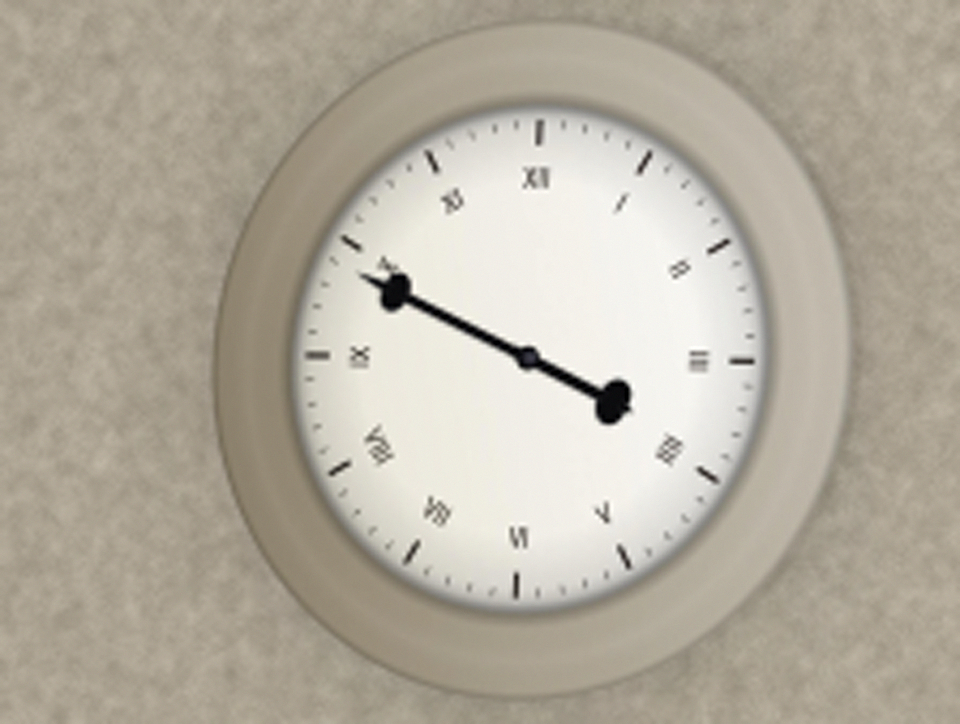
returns 3,49
